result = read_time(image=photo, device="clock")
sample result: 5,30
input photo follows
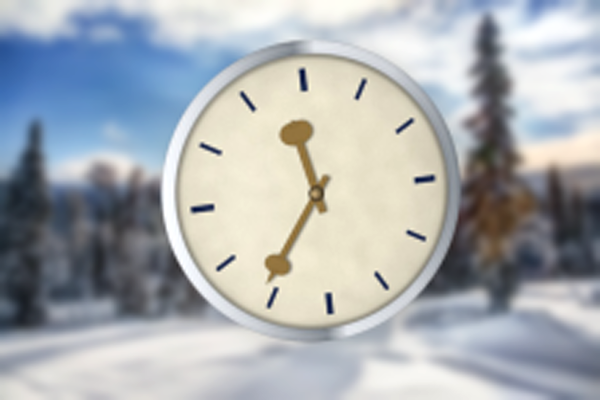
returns 11,36
